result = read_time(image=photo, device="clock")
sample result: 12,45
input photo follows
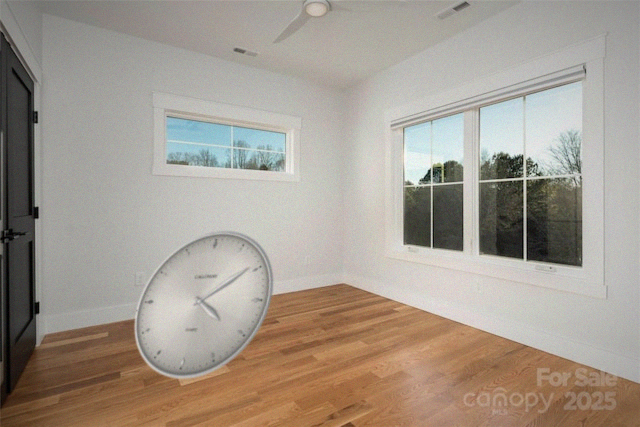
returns 4,09
